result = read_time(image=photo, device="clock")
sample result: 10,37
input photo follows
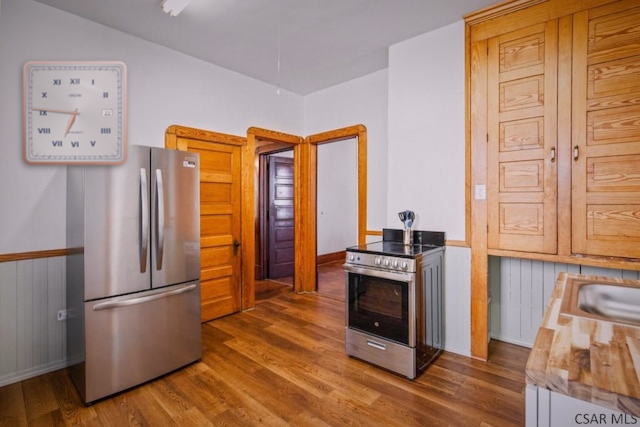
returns 6,46
